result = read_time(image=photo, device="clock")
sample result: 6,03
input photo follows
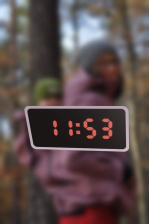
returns 11,53
